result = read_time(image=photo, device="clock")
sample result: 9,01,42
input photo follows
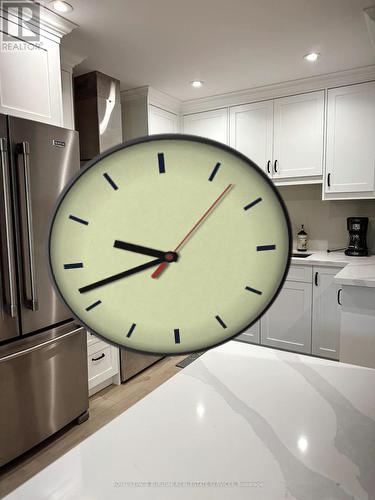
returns 9,42,07
